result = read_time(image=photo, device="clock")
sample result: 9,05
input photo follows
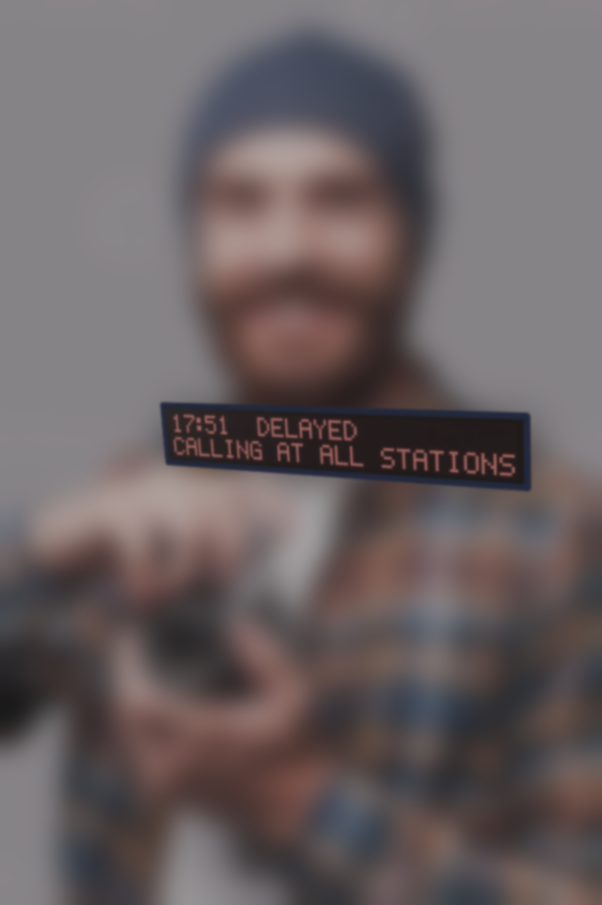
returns 17,51
